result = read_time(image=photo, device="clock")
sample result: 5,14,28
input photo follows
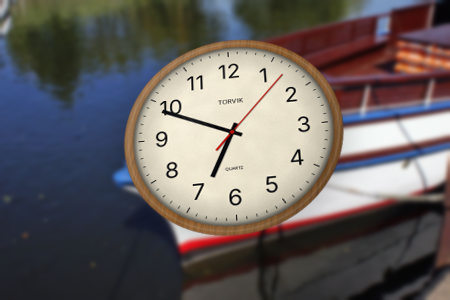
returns 6,49,07
